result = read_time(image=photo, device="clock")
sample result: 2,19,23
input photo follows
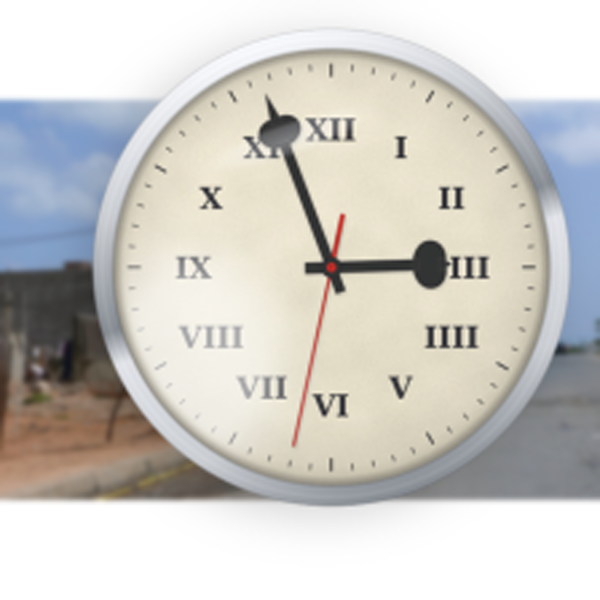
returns 2,56,32
